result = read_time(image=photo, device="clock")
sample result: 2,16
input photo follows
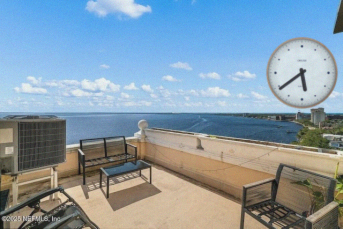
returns 5,39
